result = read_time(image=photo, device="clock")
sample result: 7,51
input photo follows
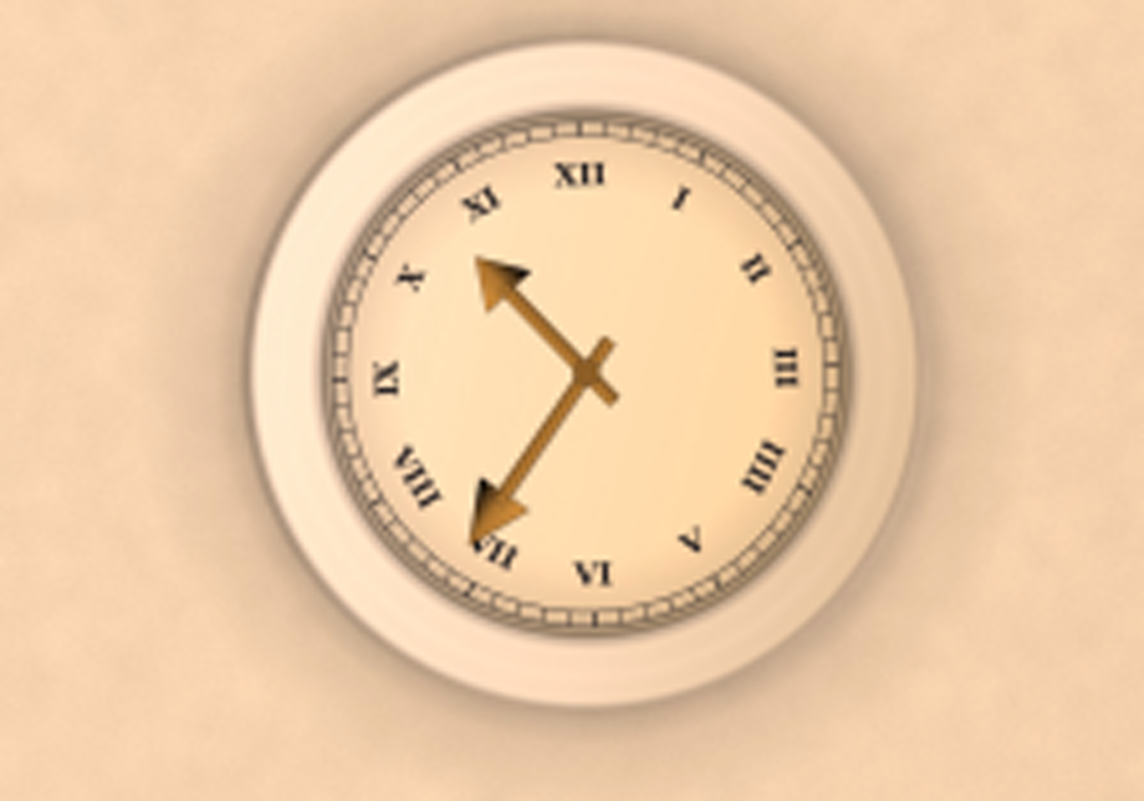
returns 10,36
